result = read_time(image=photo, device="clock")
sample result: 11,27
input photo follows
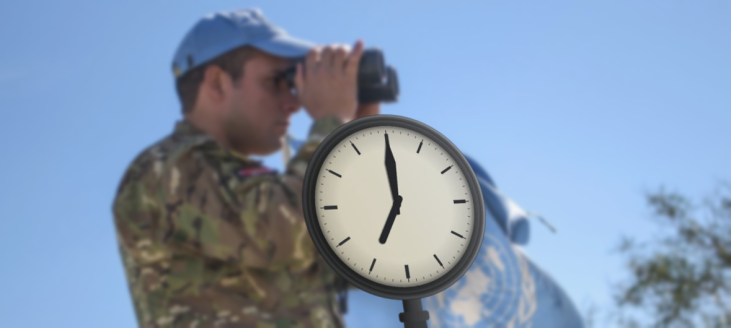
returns 7,00
